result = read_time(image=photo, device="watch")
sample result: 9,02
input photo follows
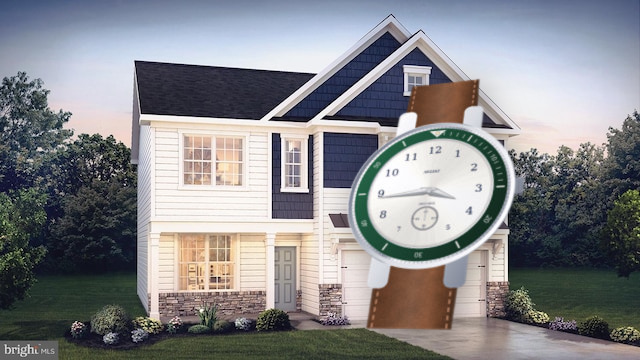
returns 3,44
